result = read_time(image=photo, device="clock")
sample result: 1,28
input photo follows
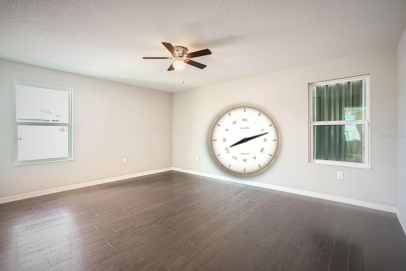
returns 8,12
